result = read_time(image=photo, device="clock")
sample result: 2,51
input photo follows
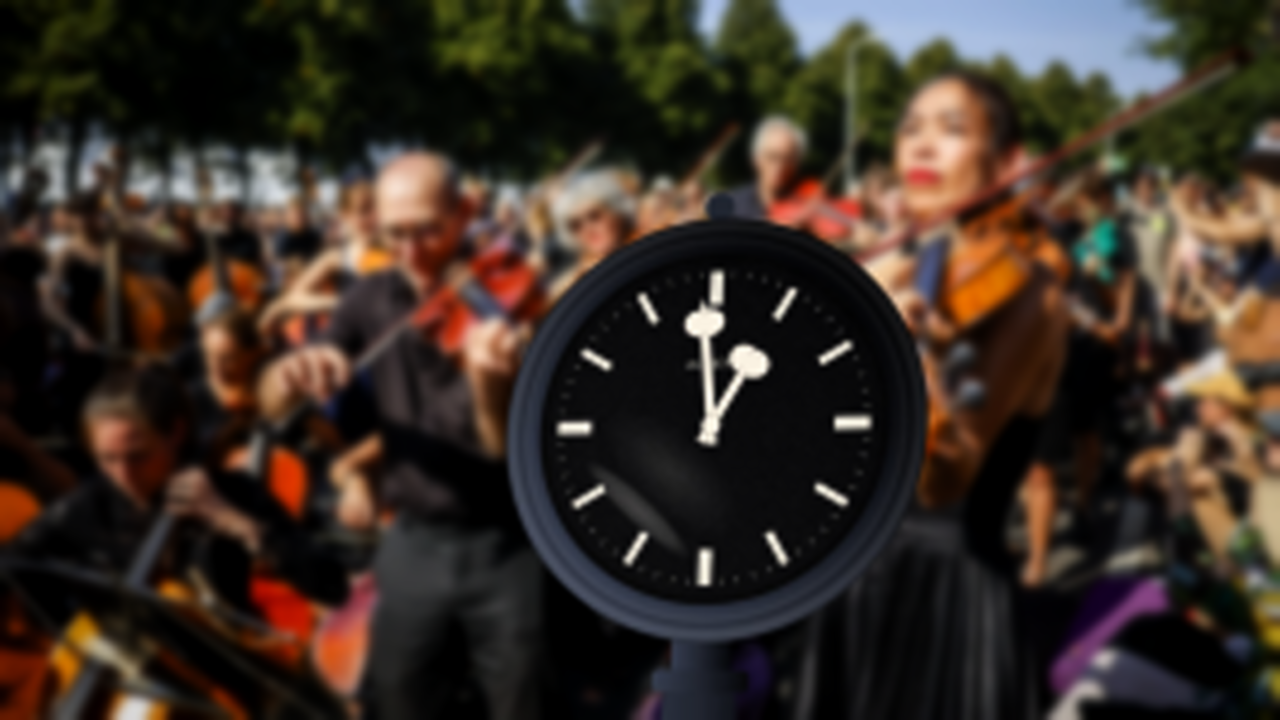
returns 12,59
